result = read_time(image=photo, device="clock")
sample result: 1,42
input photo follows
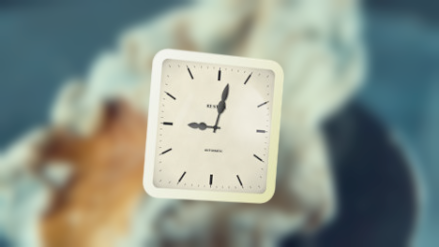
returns 9,02
